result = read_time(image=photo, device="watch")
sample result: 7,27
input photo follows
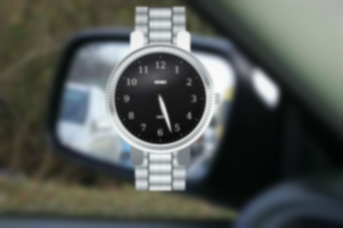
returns 5,27
